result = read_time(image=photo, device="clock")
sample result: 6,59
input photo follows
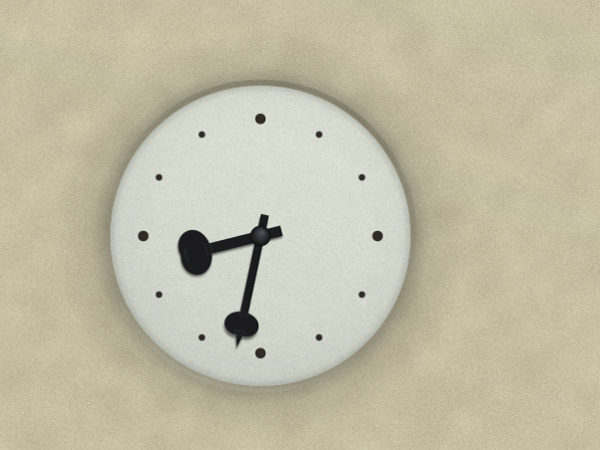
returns 8,32
